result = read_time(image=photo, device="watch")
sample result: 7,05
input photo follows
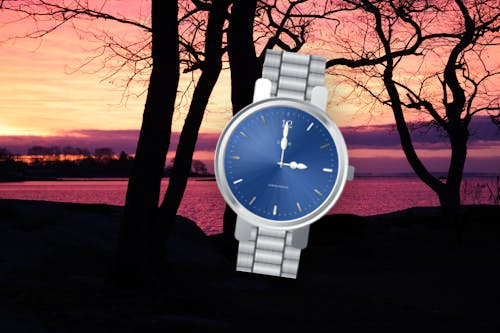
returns 3,00
